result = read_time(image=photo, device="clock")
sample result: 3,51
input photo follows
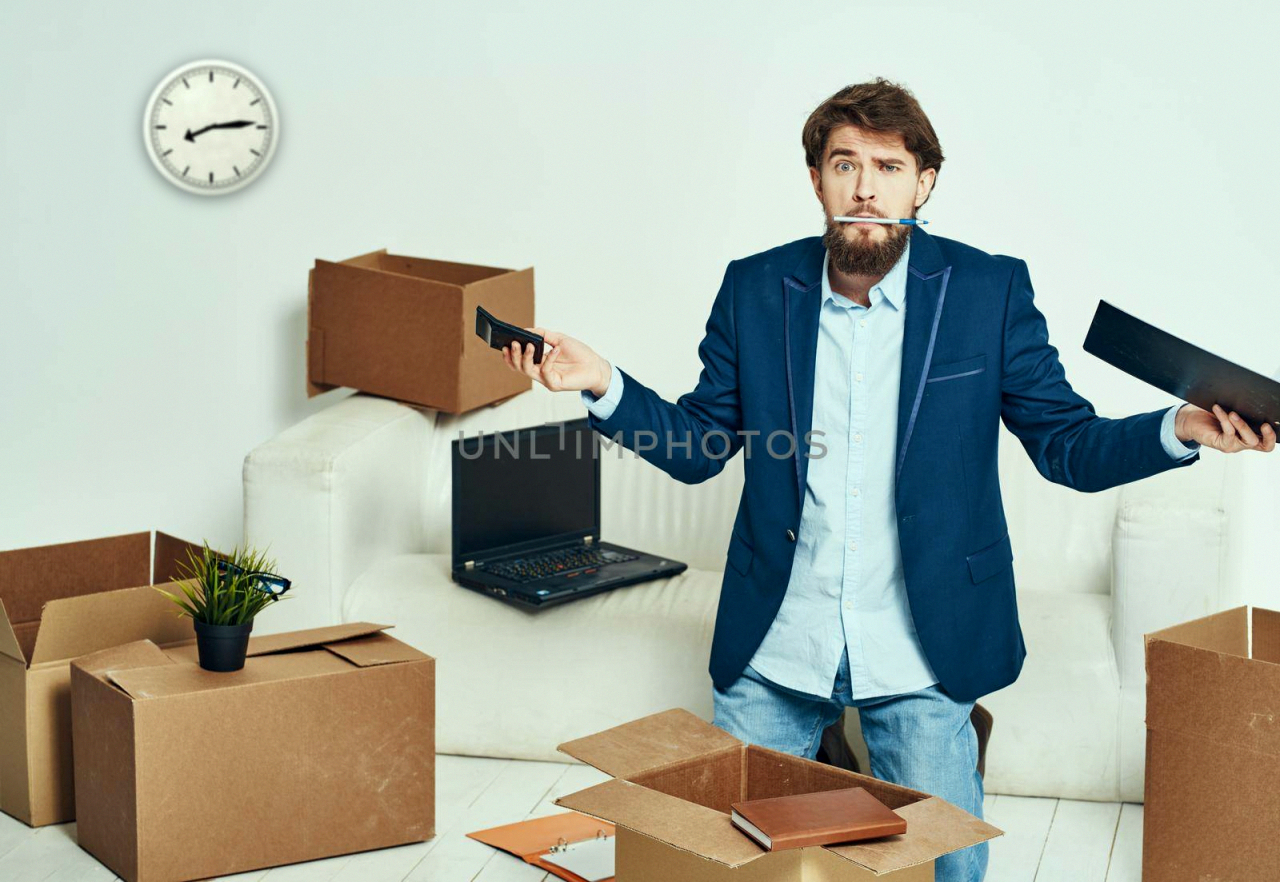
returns 8,14
